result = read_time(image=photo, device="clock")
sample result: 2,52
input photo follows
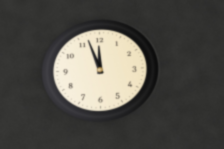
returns 11,57
